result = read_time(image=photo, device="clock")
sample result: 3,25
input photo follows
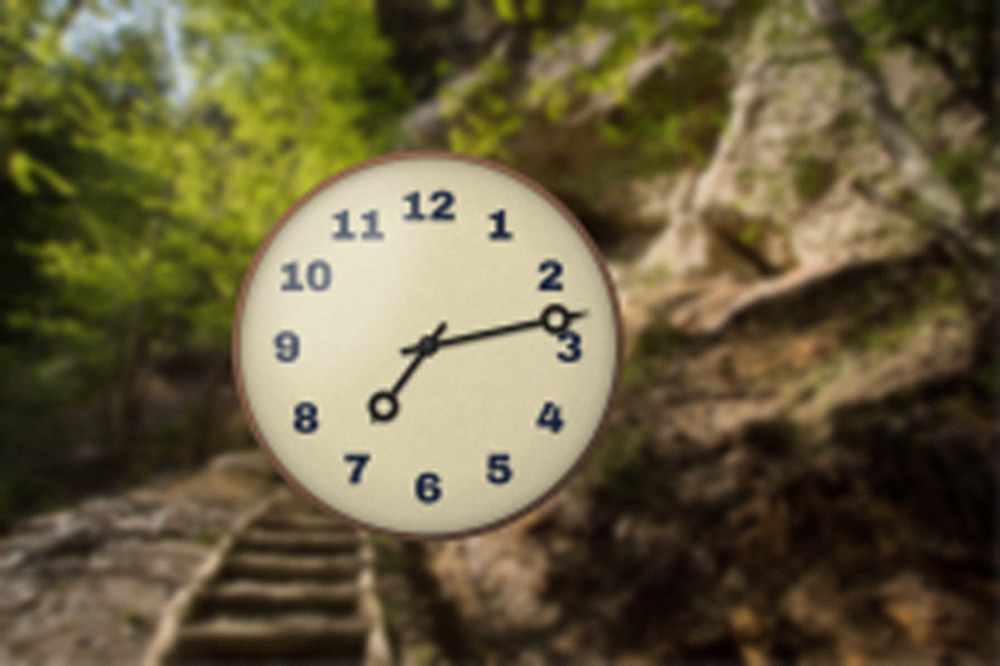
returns 7,13
